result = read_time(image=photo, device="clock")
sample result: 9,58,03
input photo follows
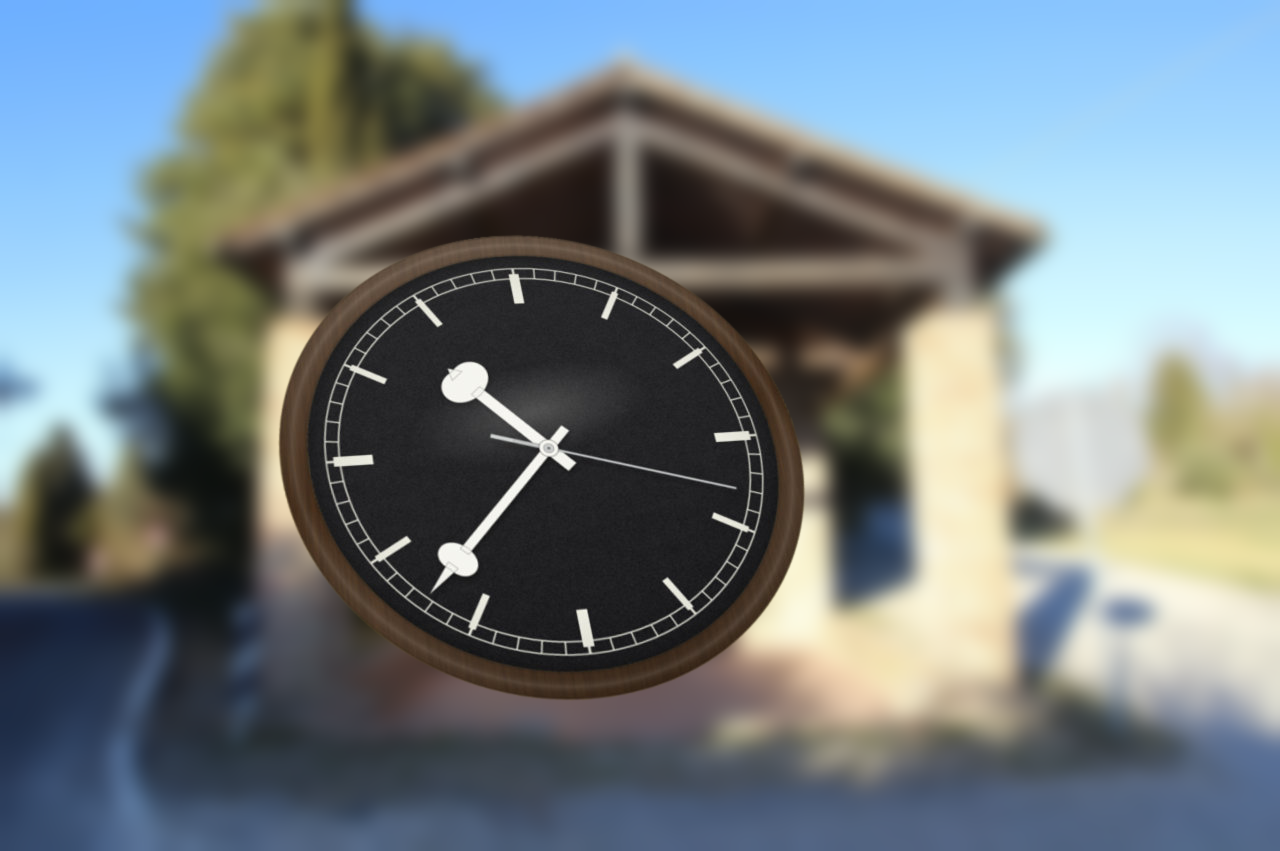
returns 10,37,18
